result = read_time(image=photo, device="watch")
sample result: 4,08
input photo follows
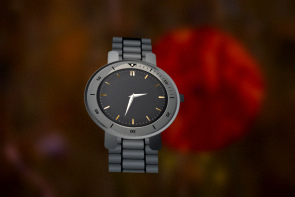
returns 2,33
